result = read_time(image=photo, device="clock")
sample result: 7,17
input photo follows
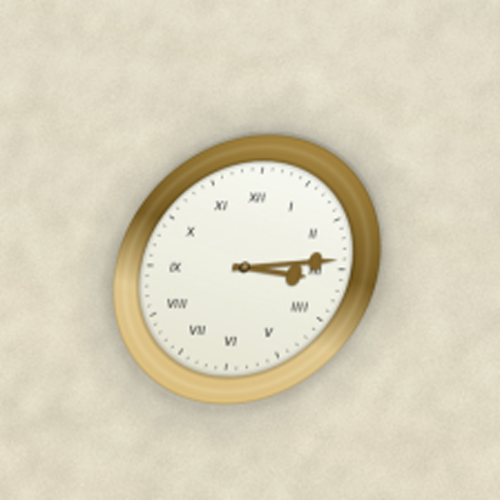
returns 3,14
